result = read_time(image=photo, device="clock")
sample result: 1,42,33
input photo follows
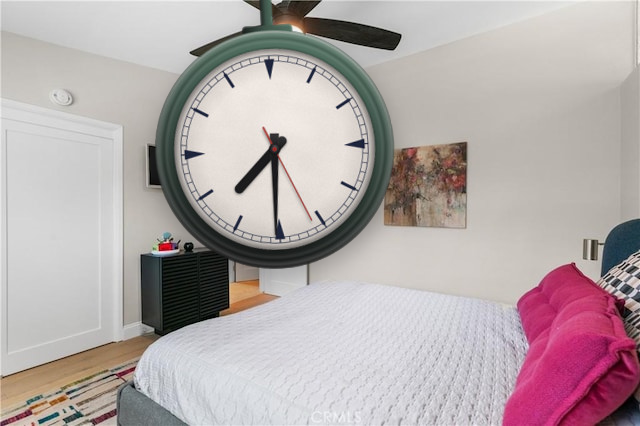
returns 7,30,26
